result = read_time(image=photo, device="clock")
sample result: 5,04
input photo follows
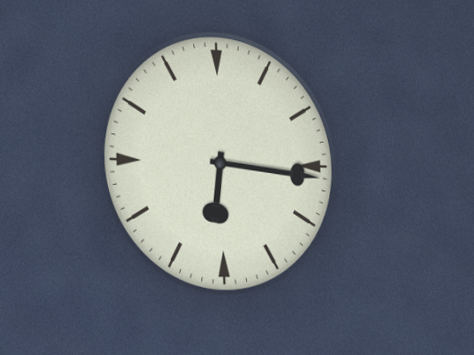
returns 6,16
